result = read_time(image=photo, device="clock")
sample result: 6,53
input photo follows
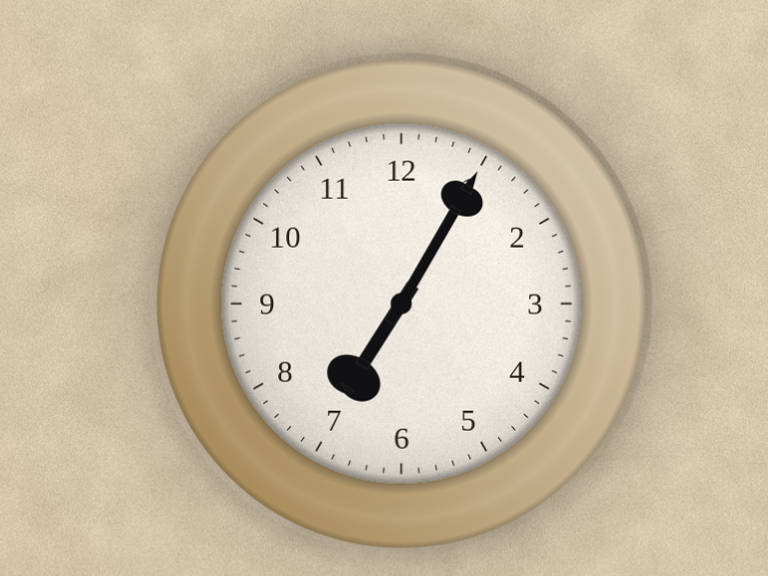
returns 7,05
